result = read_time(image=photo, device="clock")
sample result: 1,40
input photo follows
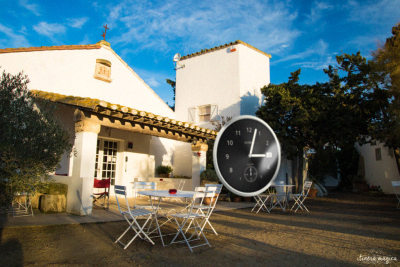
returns 3,03
